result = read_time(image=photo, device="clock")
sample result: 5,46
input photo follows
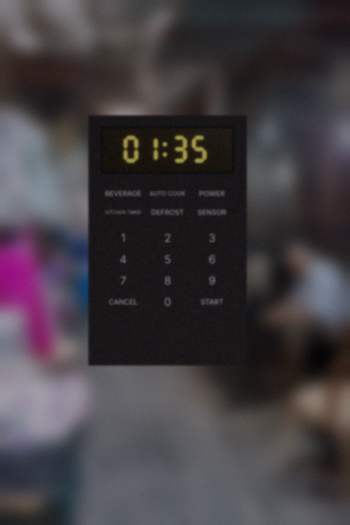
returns 1,35
